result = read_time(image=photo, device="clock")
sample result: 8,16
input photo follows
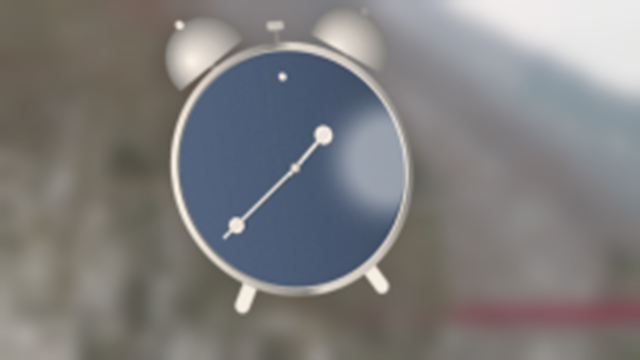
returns 1,39
